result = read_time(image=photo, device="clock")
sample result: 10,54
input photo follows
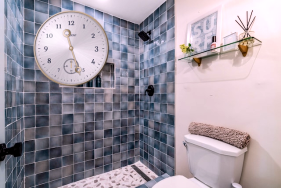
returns 11,27
